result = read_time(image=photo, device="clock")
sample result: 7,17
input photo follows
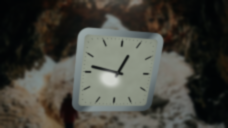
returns 12,47
